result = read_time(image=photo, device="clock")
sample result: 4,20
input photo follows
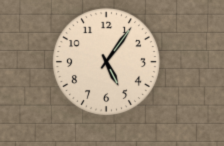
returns 5,06
